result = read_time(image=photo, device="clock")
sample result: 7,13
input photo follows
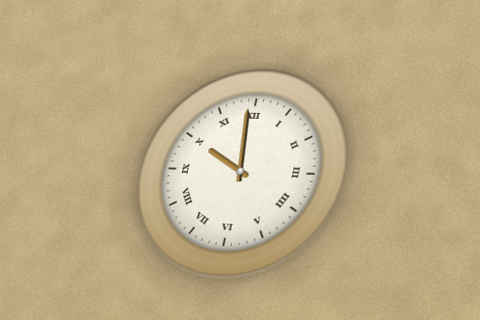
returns 9,59
